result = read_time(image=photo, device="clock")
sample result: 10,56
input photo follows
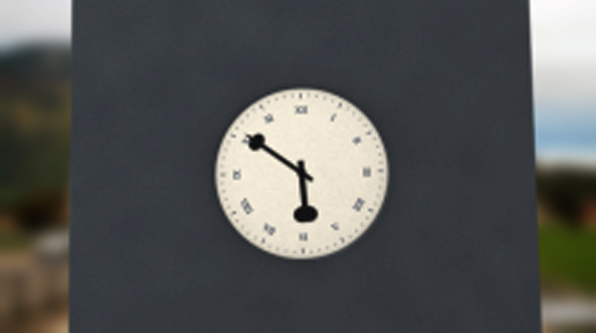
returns 5,51
